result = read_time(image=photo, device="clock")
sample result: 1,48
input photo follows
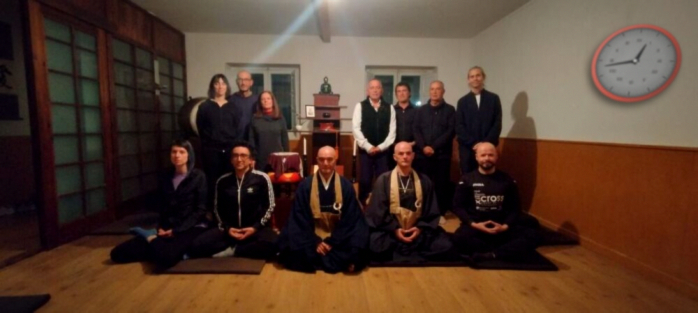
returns 12,43
